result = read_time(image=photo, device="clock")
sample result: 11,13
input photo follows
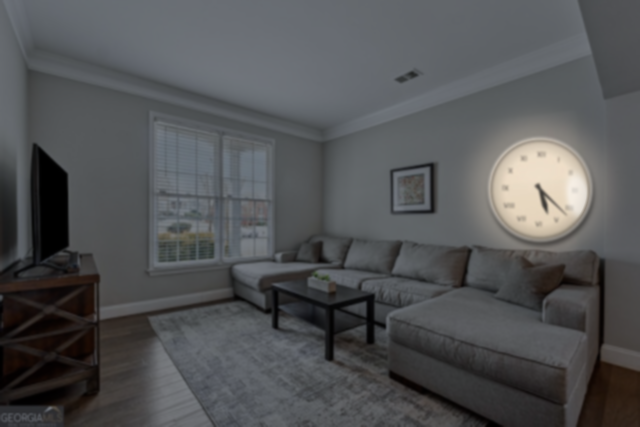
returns 5,22
